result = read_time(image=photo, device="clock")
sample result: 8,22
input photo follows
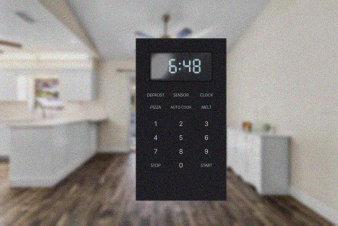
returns 6,48
